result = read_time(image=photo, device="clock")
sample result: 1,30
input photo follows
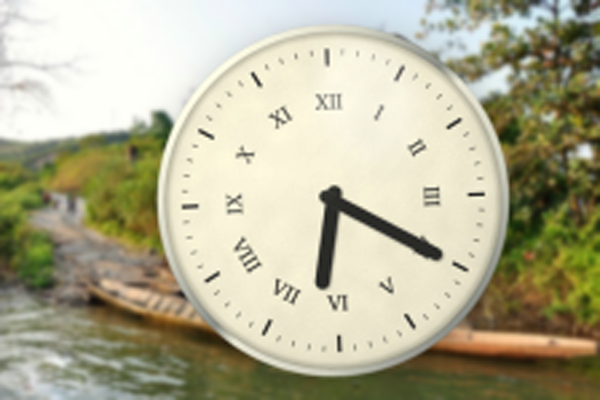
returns 6,20
